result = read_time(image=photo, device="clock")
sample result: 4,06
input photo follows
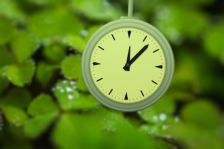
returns 12,07
